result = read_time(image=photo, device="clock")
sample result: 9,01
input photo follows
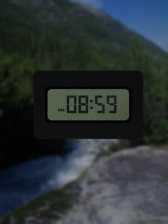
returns 8,59
